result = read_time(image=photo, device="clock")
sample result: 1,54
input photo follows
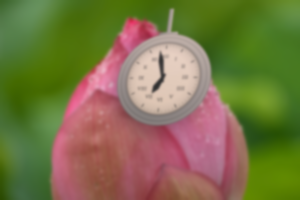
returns 6,58
